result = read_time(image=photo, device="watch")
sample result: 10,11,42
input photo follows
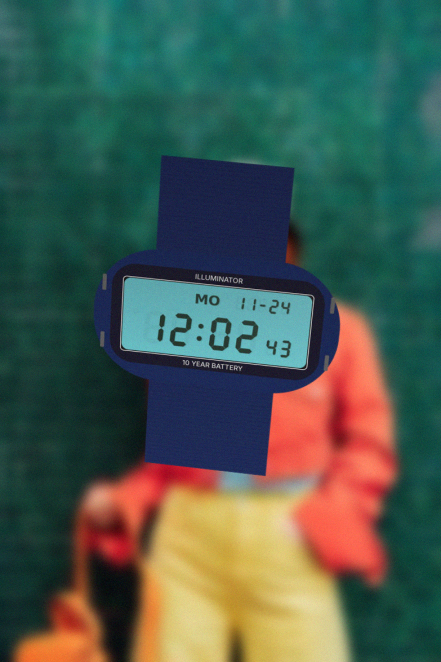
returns 12,02,43
